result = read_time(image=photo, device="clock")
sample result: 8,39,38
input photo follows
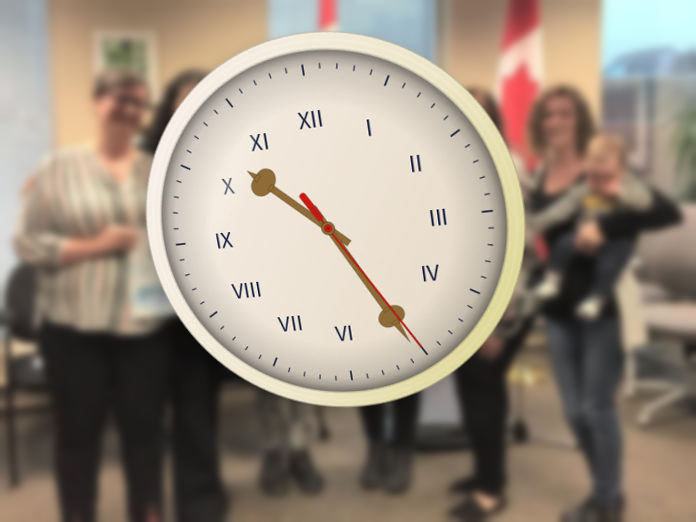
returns 10,25,25
